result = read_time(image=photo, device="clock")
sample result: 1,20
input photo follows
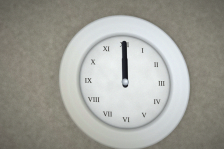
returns 12,00
